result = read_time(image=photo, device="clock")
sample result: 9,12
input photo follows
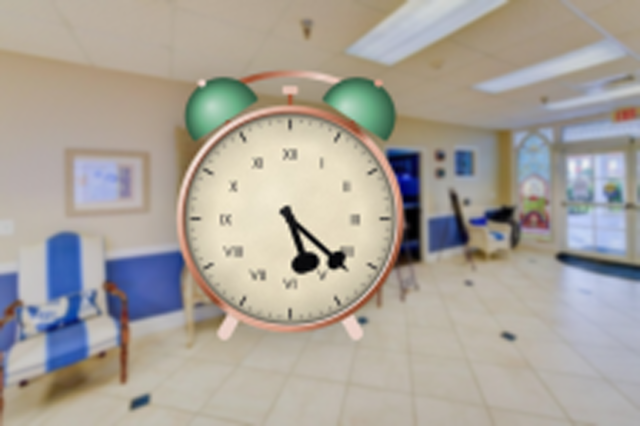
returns 5,22
